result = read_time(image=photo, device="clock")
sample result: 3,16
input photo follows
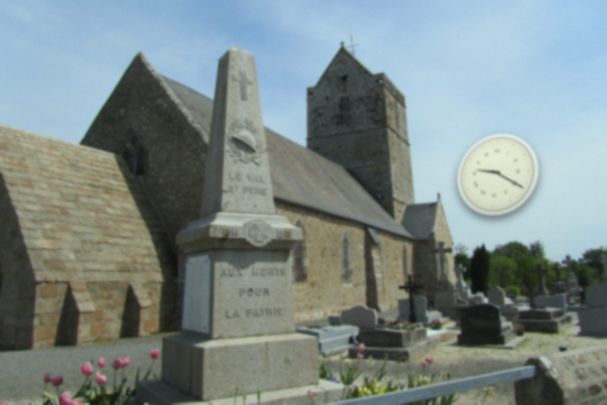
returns 9,20
